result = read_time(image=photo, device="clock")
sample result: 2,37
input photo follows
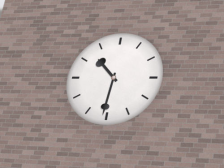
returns 10,31
